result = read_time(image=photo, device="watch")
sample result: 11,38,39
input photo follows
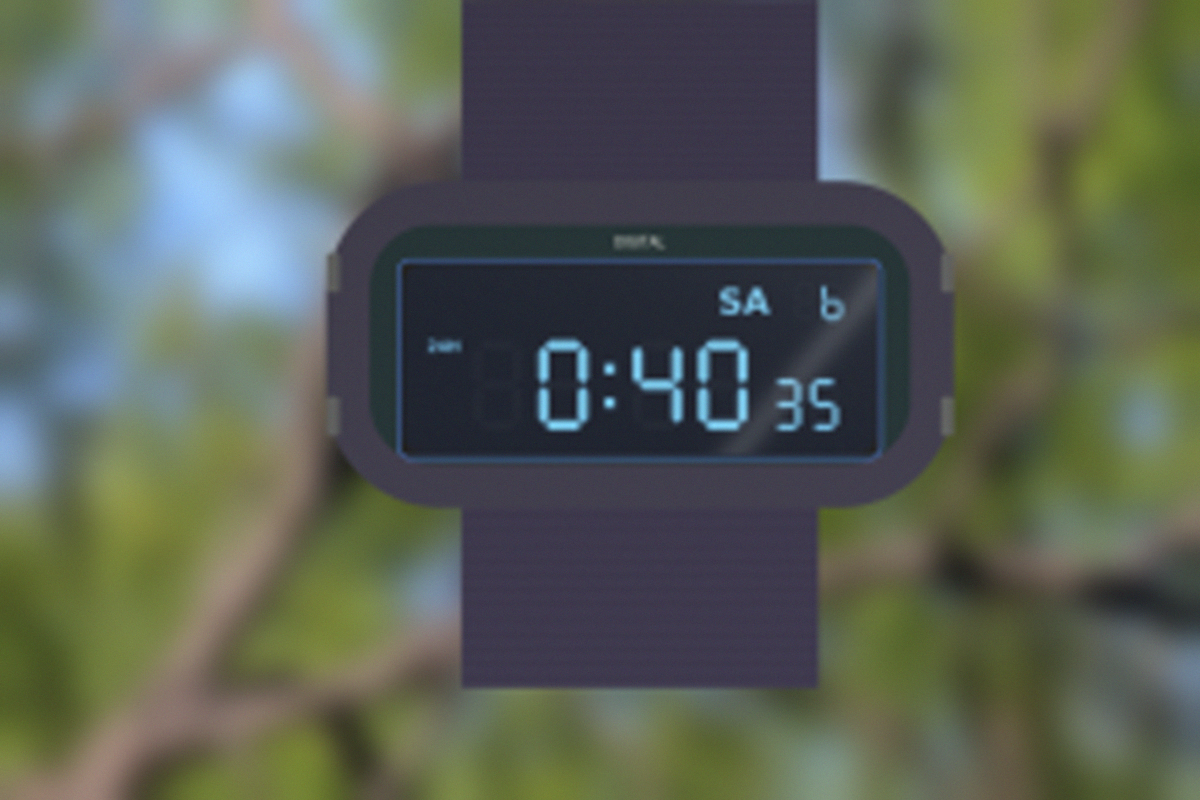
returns 0,40,35
